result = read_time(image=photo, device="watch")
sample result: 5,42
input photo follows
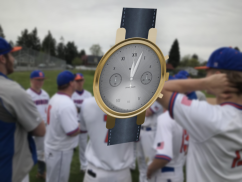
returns 12,03
